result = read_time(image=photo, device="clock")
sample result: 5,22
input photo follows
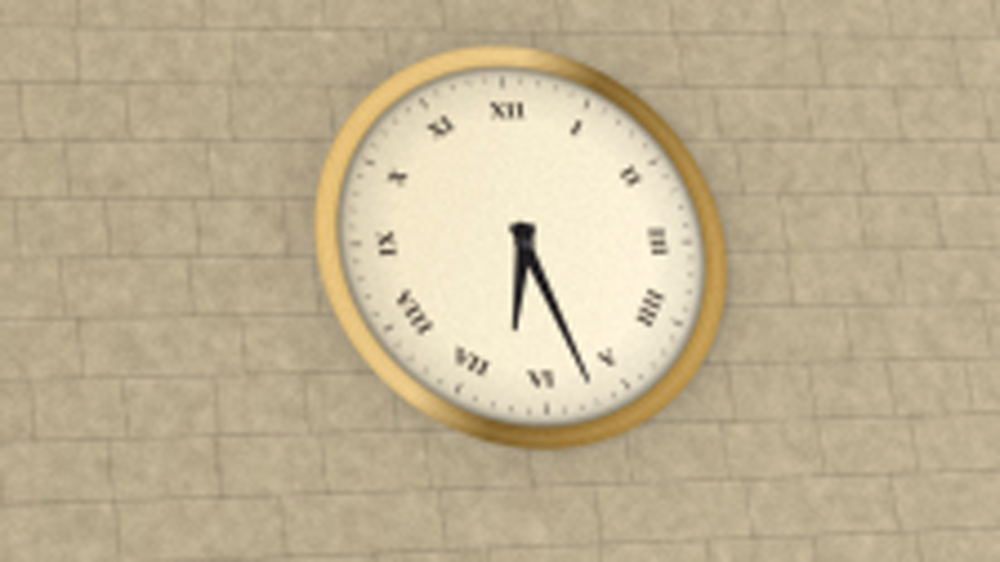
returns 6,27
